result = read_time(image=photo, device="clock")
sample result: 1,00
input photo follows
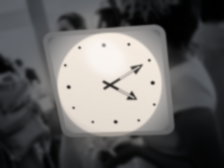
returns 4,10
